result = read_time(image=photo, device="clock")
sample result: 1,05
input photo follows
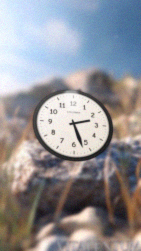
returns 2,27
